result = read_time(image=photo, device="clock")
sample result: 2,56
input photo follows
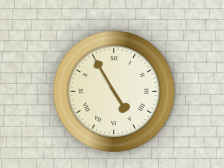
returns 4,55
